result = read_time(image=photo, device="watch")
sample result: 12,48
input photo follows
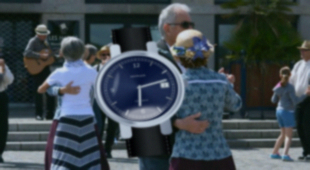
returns 6,13
